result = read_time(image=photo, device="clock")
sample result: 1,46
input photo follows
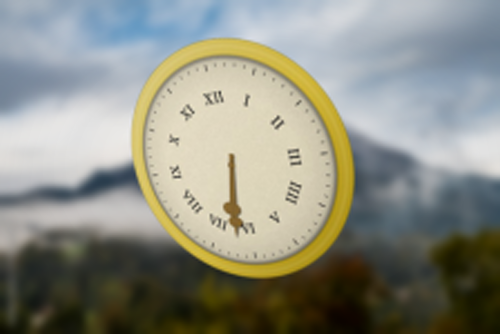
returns 6,32
